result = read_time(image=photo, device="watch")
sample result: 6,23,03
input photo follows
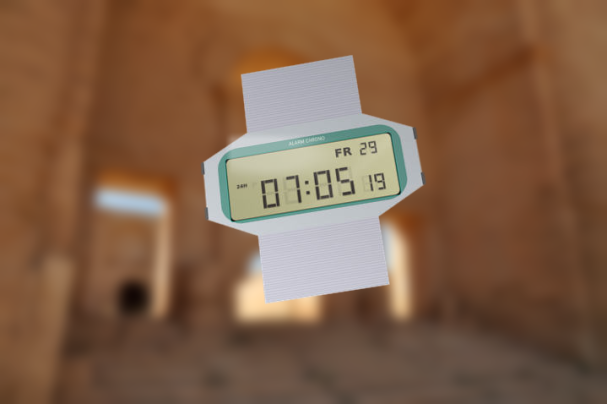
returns 7,05,19
